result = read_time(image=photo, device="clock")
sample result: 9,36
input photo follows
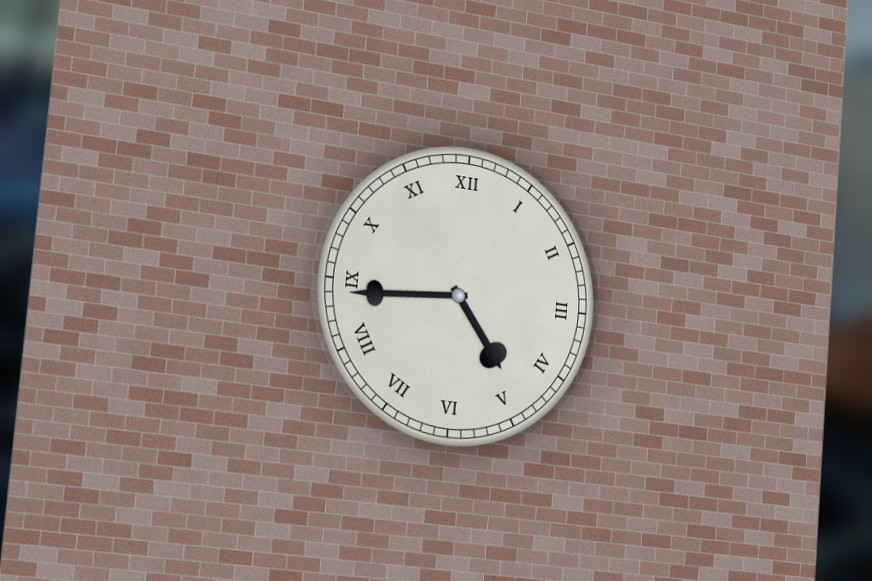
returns 4,44
